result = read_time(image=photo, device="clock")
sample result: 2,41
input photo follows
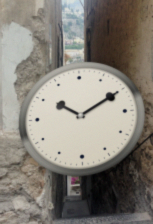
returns 10,10
